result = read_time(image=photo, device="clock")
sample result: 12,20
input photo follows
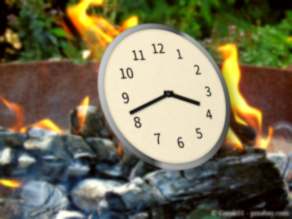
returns 3,42
